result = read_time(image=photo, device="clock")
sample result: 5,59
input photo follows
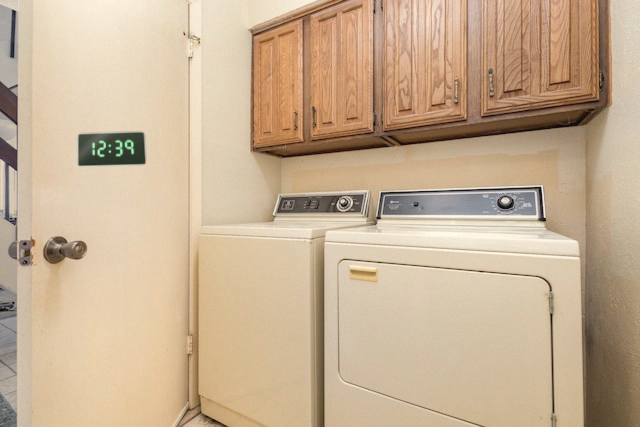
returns 12,39
